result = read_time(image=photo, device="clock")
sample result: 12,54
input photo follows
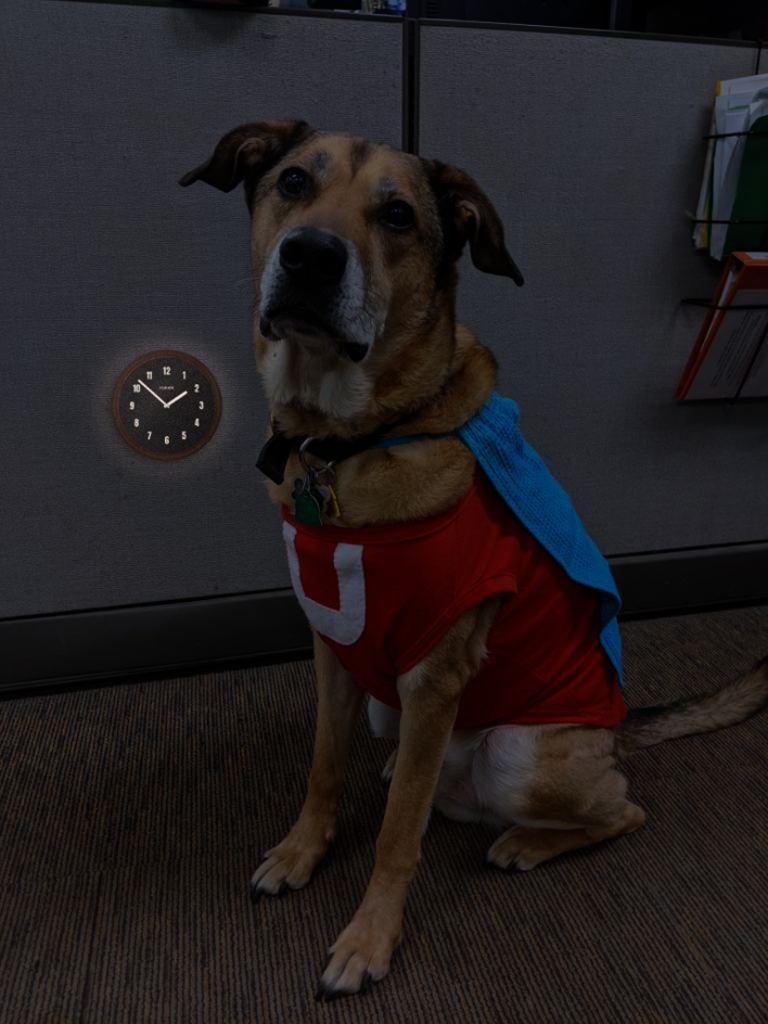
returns 1,52
